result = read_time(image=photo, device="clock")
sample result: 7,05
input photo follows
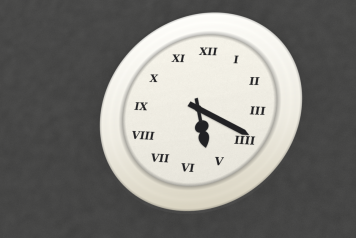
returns 5,19
